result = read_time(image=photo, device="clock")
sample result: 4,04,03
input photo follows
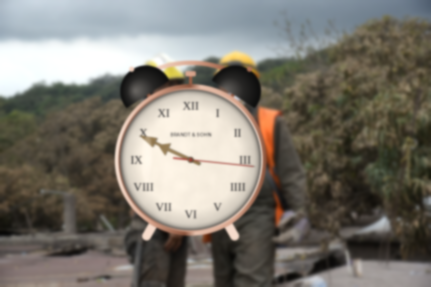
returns 9,49,16
